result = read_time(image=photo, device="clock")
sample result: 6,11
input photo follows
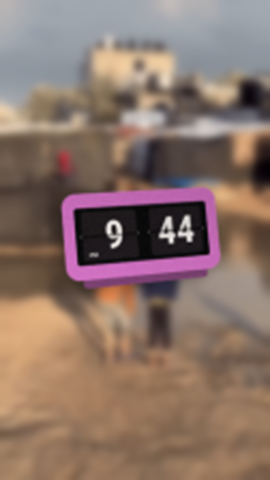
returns 9,44
